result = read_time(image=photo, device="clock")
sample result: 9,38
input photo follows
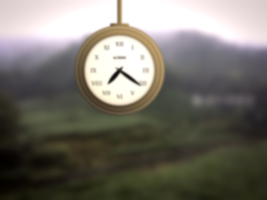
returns 7,21
